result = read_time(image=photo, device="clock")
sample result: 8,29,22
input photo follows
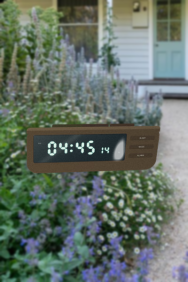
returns 4,45,14
